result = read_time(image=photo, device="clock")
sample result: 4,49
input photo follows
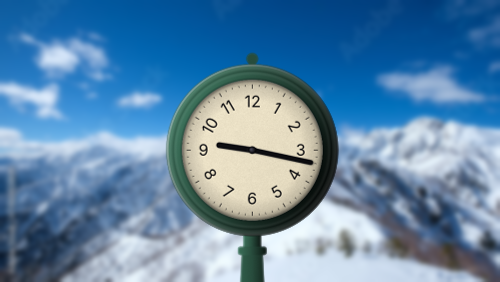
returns 9,17
